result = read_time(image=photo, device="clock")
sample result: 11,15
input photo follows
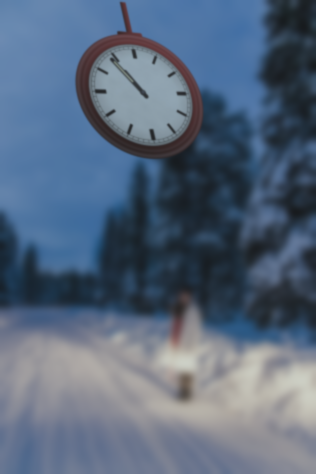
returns 10,54
